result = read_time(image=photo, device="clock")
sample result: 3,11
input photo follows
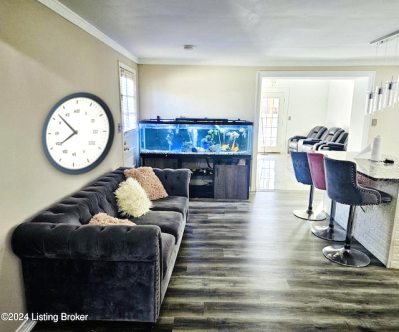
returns 7,52
